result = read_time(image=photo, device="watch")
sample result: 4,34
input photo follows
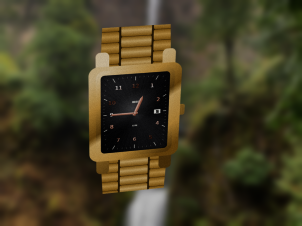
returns 12,45
